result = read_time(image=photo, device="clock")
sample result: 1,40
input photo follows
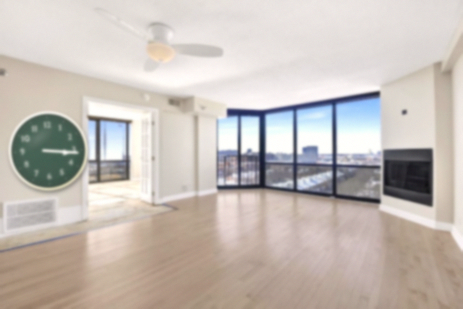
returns 3,16
